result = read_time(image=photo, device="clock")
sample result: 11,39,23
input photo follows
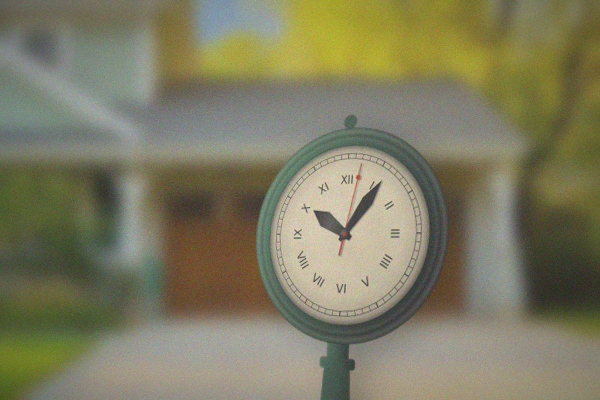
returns 10,06,02
